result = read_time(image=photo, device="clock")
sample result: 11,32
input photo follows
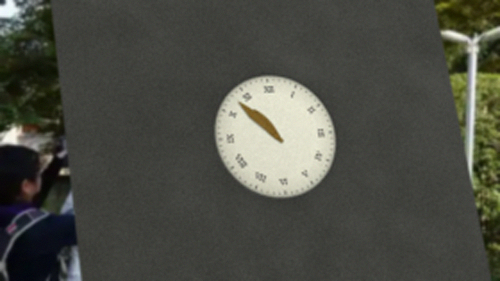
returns 10,53
